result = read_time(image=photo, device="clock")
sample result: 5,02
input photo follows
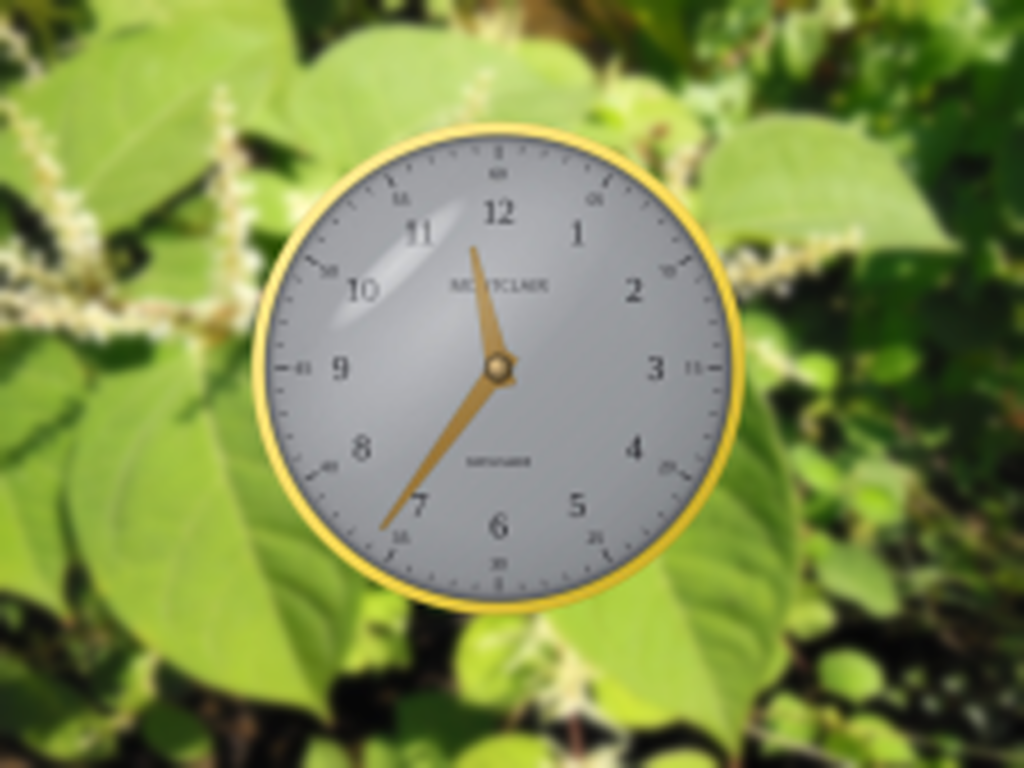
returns 11,36
